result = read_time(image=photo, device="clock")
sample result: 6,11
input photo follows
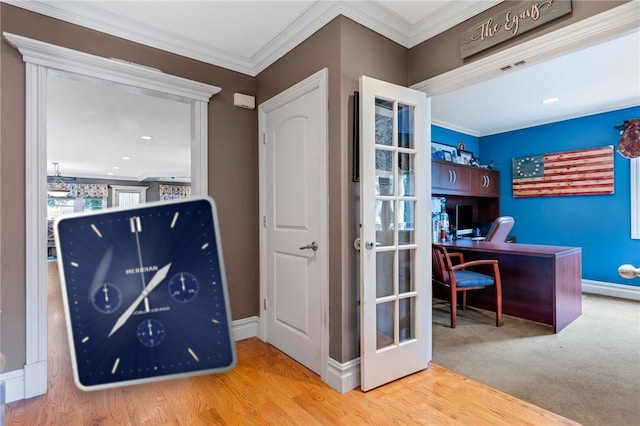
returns 1,38
